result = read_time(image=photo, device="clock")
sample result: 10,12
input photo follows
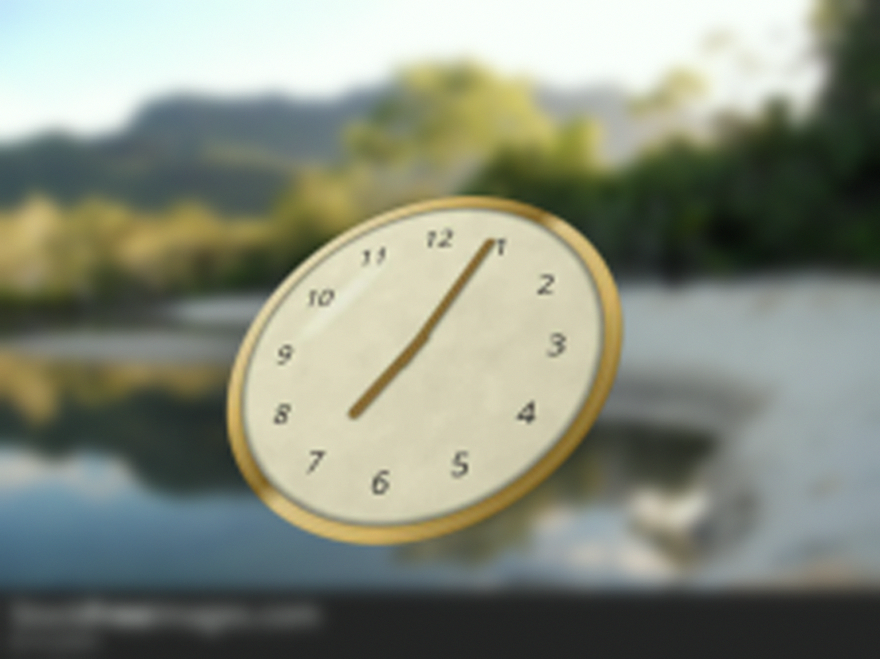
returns 7,04
